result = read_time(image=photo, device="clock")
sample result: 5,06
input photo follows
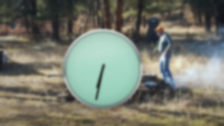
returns 6,32
